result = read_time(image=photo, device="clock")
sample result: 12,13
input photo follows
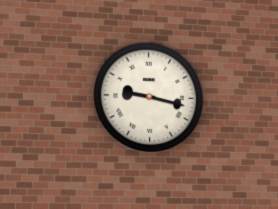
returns 9,17
